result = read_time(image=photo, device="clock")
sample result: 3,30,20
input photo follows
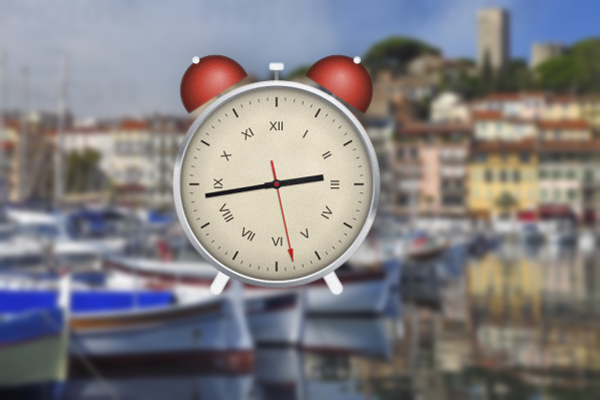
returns 2,43,28
